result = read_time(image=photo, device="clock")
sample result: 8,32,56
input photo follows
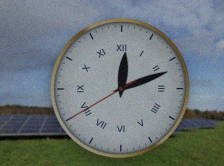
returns 12,11,40
